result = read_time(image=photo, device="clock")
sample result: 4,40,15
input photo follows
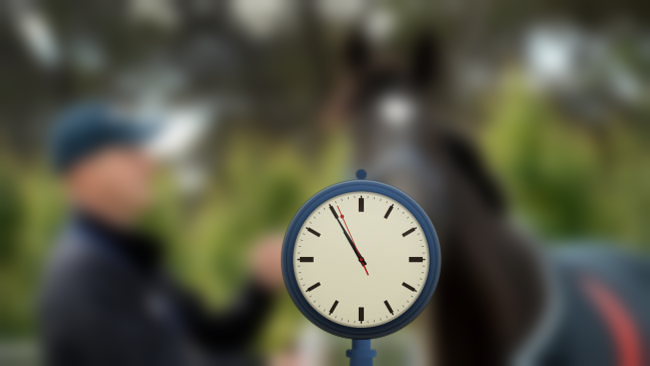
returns 10,54,56
